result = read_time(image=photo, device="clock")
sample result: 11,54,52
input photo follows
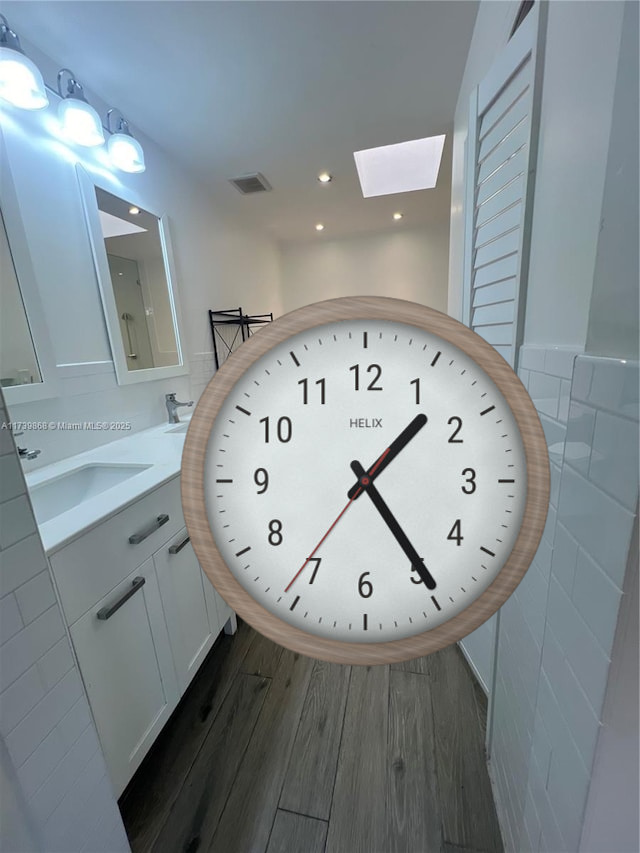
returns 1,24,36
